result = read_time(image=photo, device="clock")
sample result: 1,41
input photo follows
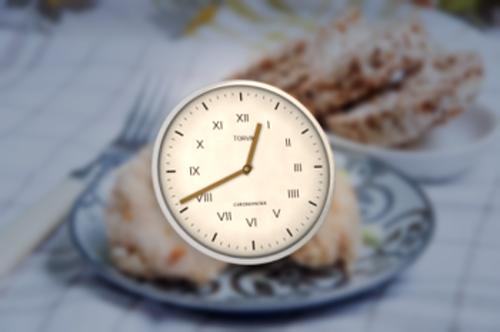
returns 12,41
